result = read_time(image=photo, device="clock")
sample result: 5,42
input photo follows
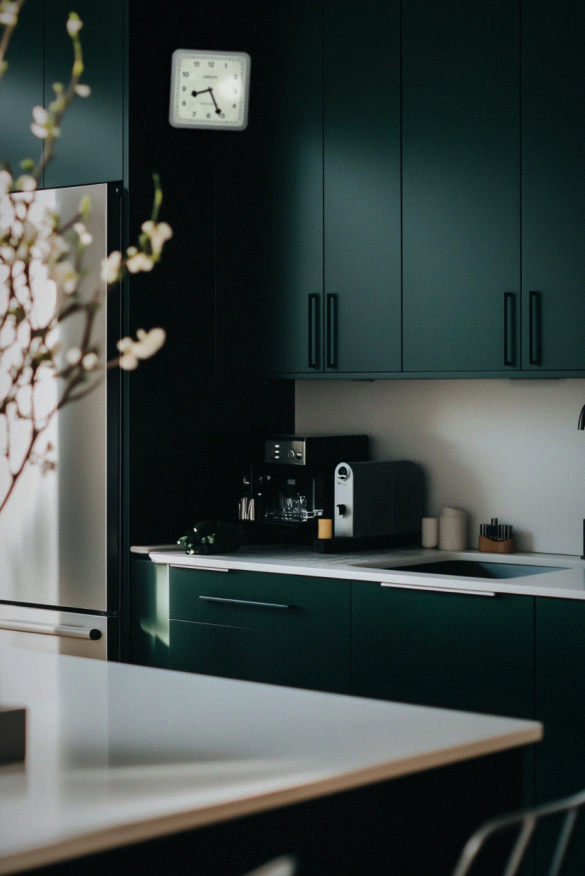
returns 8,26
